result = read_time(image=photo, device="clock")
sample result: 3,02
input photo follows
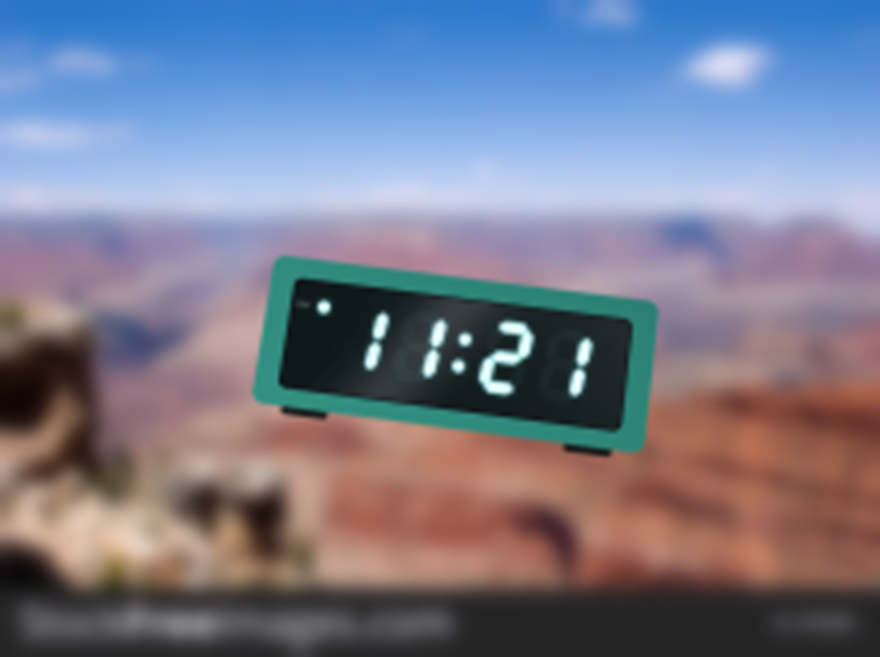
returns 11,21
